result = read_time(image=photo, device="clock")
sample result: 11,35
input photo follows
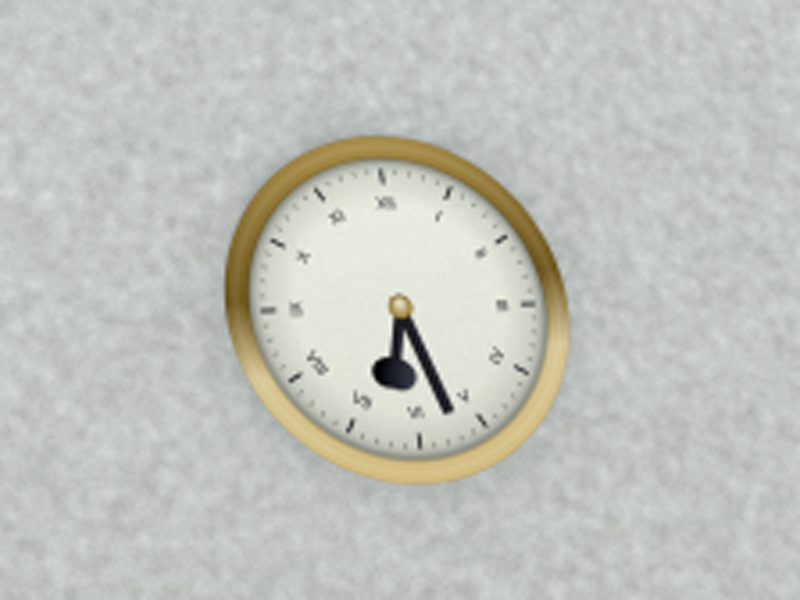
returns 6,27
